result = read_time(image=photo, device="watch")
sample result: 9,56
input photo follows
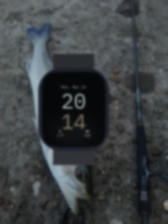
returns 20,14
